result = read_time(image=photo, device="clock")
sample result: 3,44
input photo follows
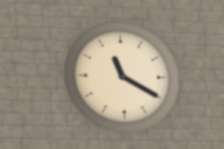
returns 11,20
